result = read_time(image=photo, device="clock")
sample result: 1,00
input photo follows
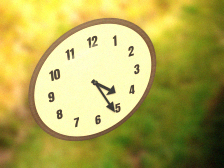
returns 4,26
